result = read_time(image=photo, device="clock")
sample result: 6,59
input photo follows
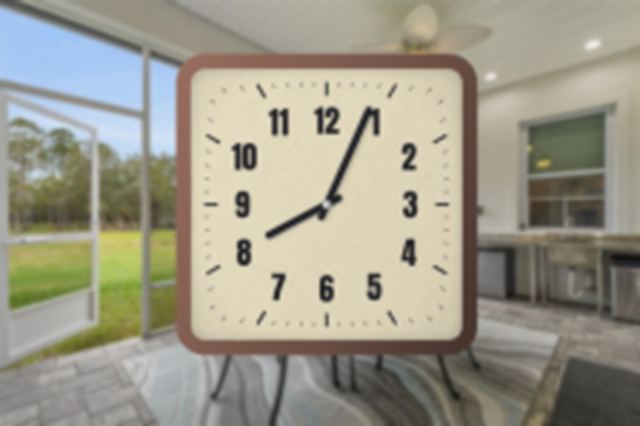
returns 8,04
